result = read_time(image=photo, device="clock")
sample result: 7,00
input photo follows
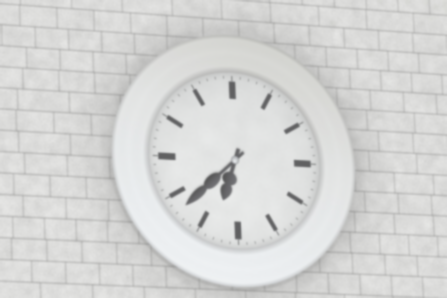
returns 6,38
